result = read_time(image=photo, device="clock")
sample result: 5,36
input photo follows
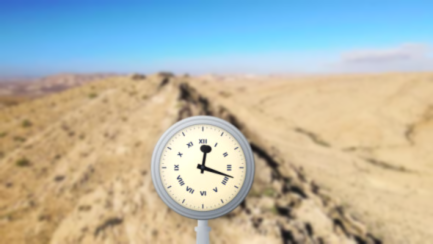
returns 12,18
